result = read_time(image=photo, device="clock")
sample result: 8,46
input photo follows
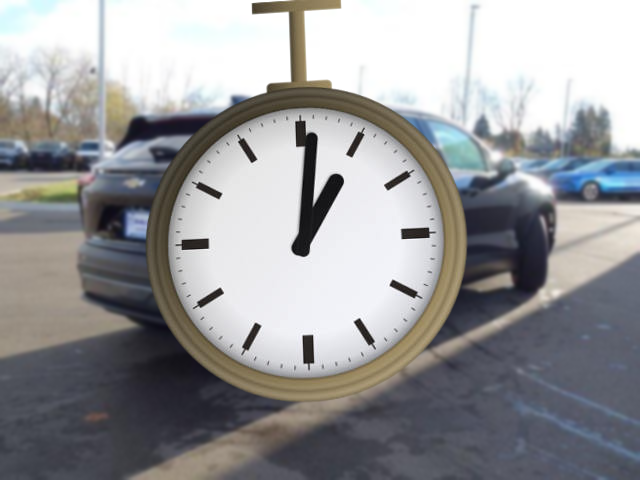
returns 1,01
